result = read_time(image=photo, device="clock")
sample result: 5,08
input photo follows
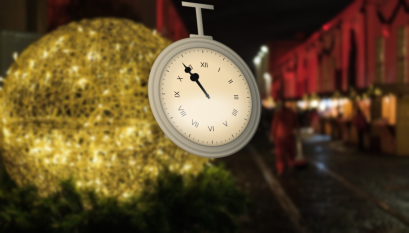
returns 10,54
